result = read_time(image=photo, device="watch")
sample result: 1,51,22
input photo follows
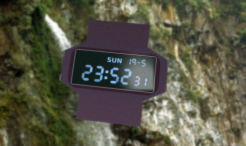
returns 23,52,31
